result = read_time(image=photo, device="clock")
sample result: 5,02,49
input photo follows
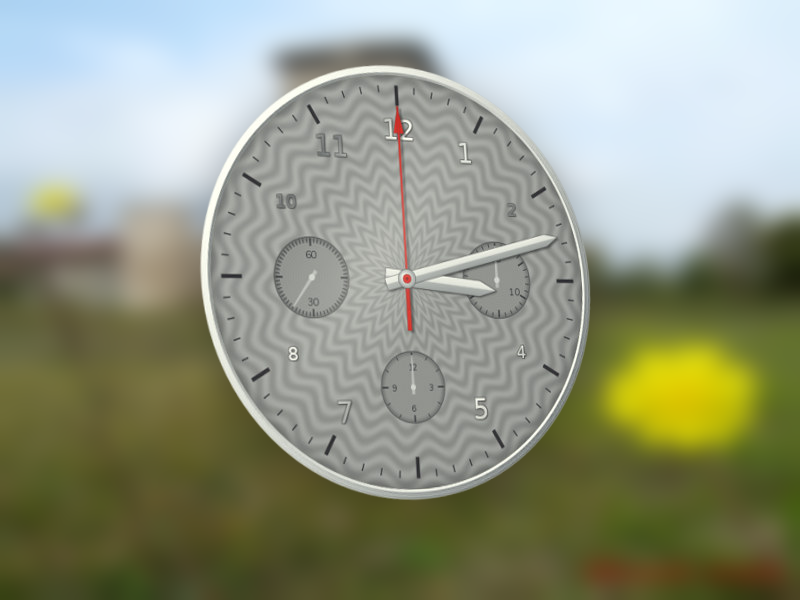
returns 3,12,36
